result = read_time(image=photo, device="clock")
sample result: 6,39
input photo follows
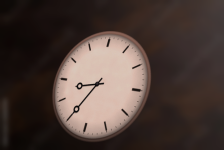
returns 8,35
